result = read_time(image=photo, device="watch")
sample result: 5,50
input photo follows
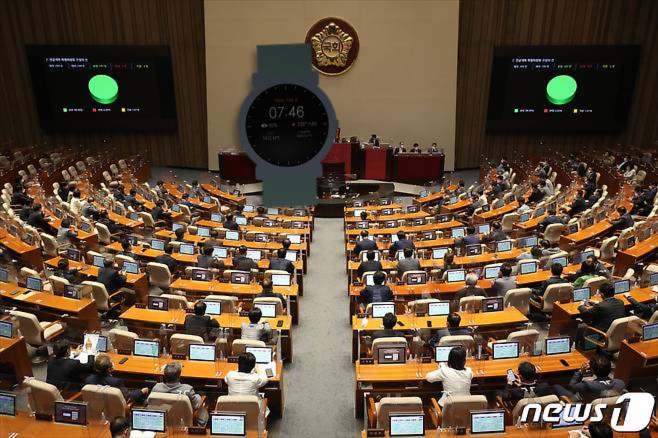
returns 7,46
